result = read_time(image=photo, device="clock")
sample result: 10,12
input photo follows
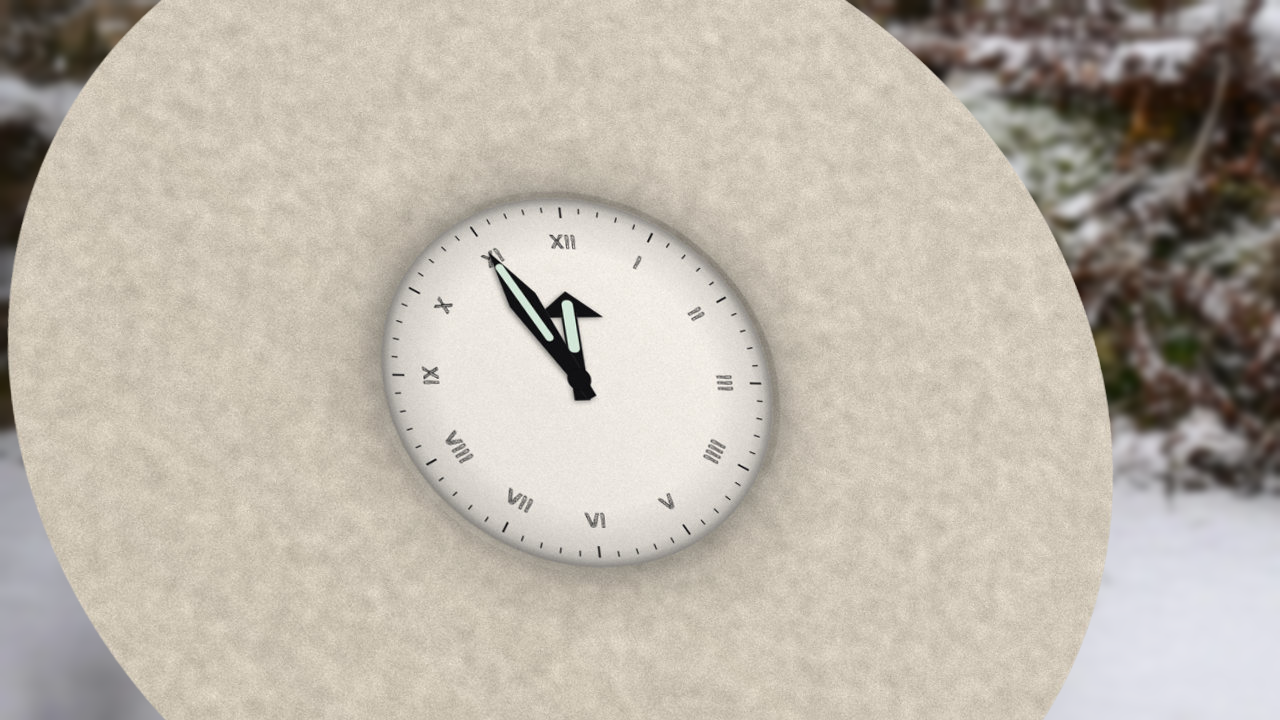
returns 11,55
